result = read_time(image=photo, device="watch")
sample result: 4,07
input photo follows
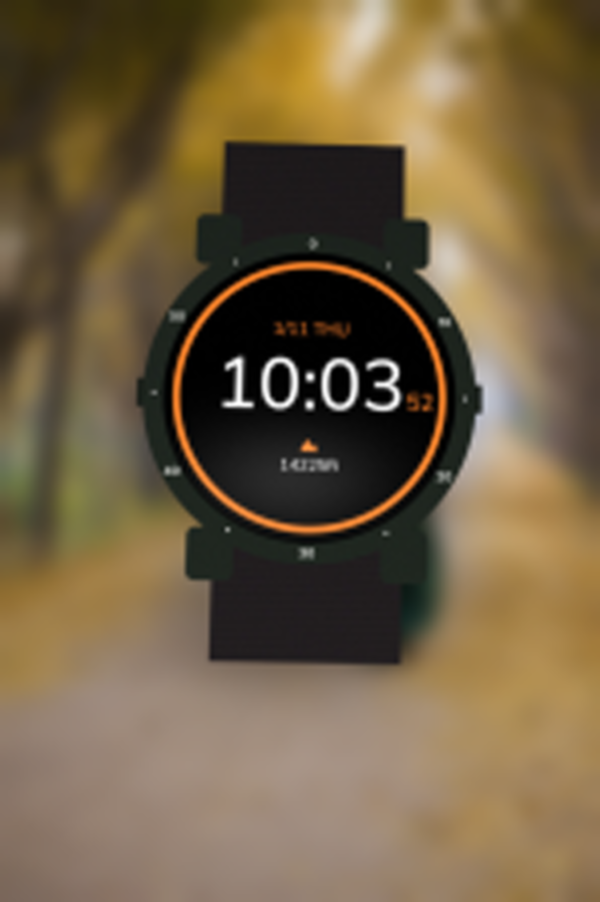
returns 10,03
